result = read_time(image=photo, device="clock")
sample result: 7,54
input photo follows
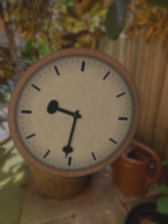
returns 9,31
